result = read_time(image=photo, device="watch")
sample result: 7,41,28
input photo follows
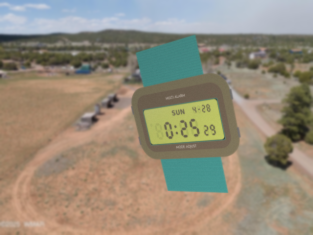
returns 0,25,29
